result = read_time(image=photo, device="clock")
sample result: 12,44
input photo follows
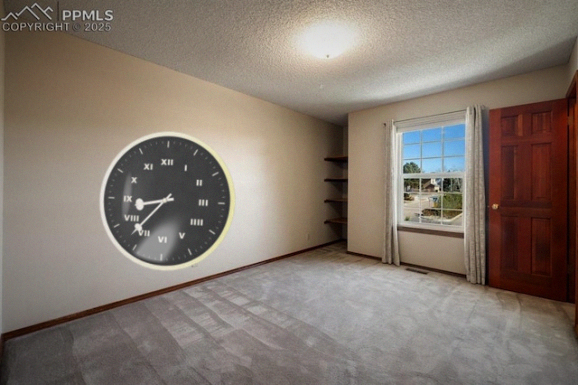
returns 8,37
